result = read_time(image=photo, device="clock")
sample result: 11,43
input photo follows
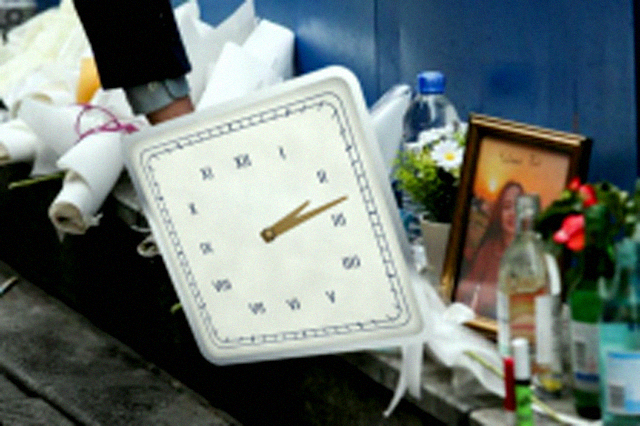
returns 2,13
